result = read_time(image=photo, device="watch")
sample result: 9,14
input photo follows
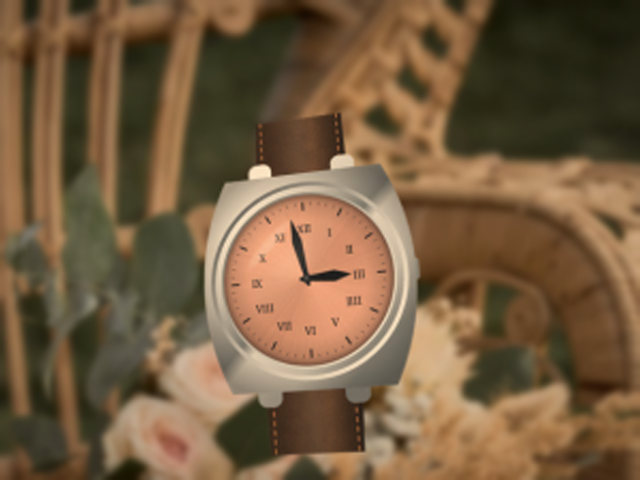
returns 2,58
